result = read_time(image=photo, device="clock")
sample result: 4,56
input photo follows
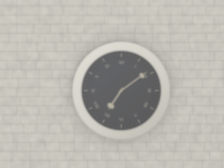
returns 7,09
